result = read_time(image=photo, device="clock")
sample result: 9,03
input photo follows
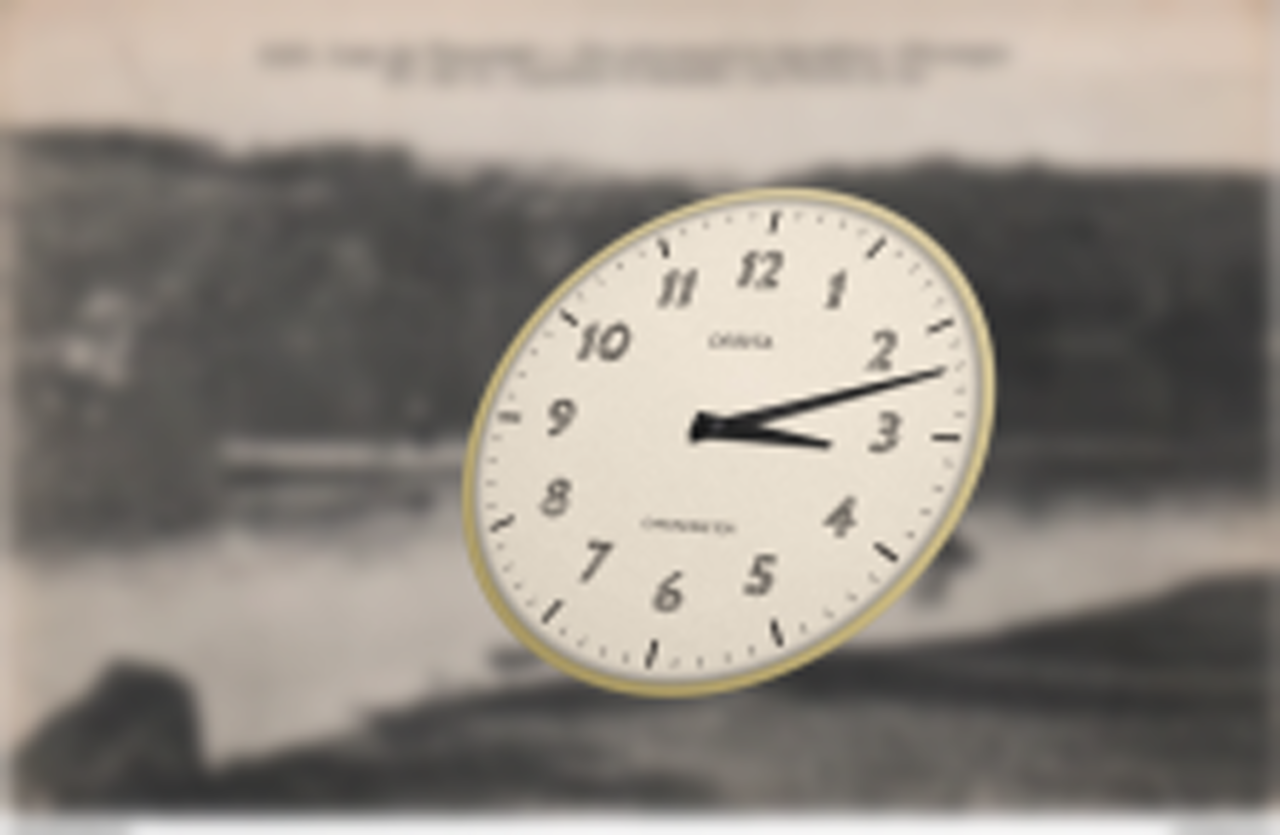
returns 3,12
